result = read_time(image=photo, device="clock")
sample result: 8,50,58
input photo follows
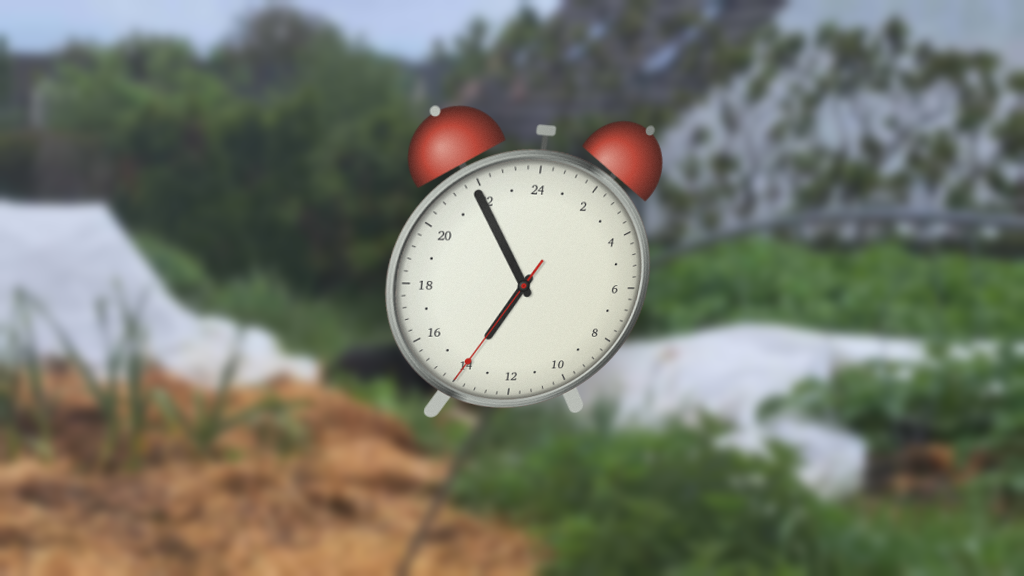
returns 13,54,35
